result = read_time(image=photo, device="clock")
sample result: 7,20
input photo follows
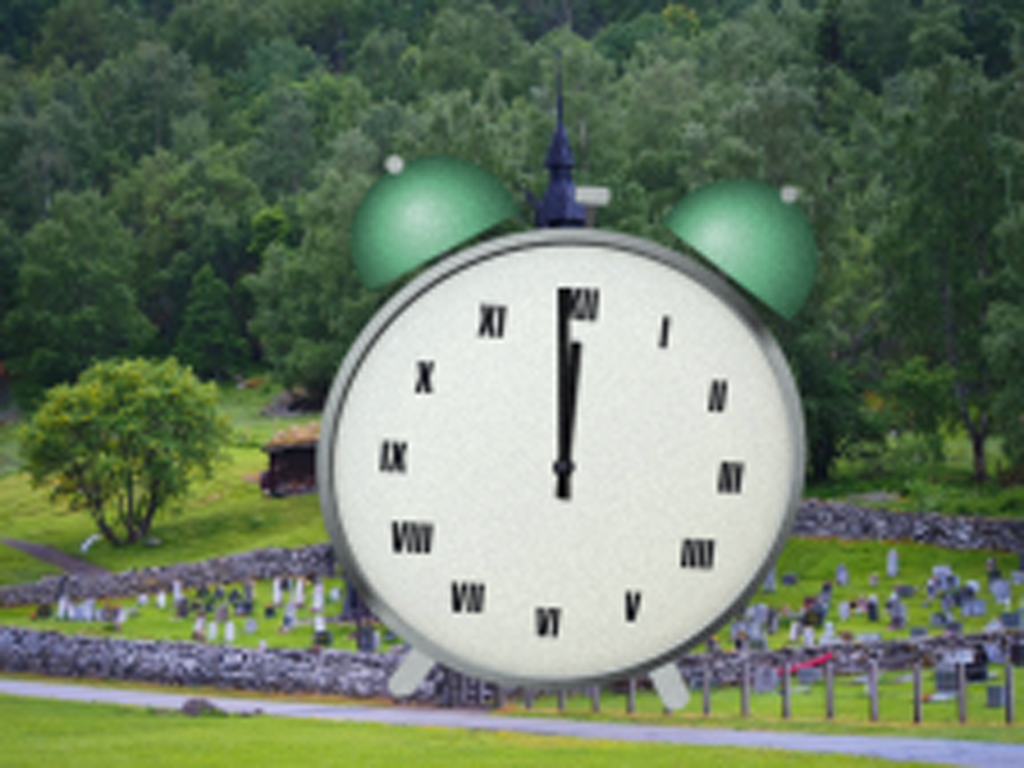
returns 11,59
